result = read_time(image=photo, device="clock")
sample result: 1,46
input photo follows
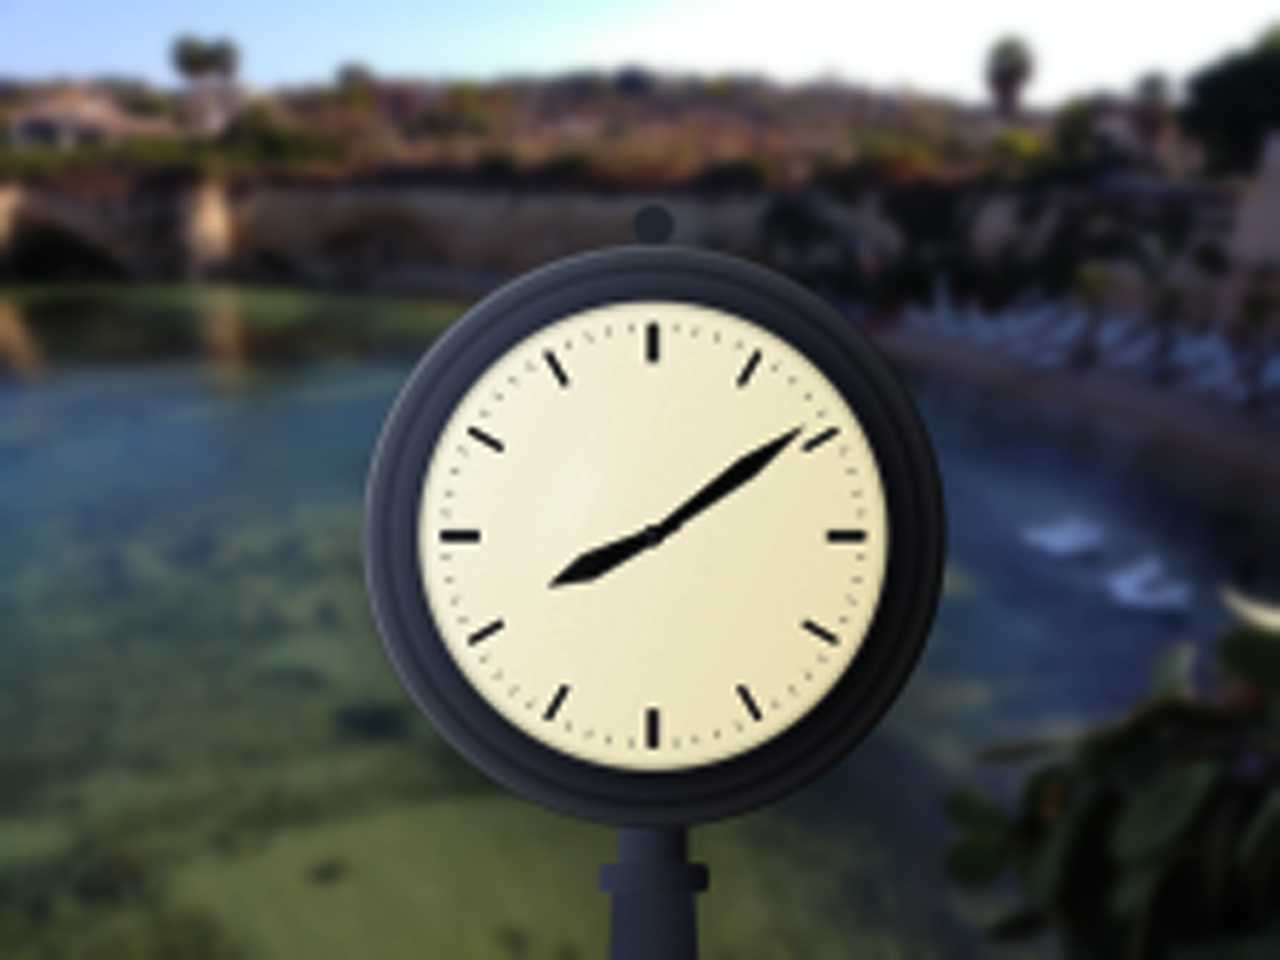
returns 8,09
